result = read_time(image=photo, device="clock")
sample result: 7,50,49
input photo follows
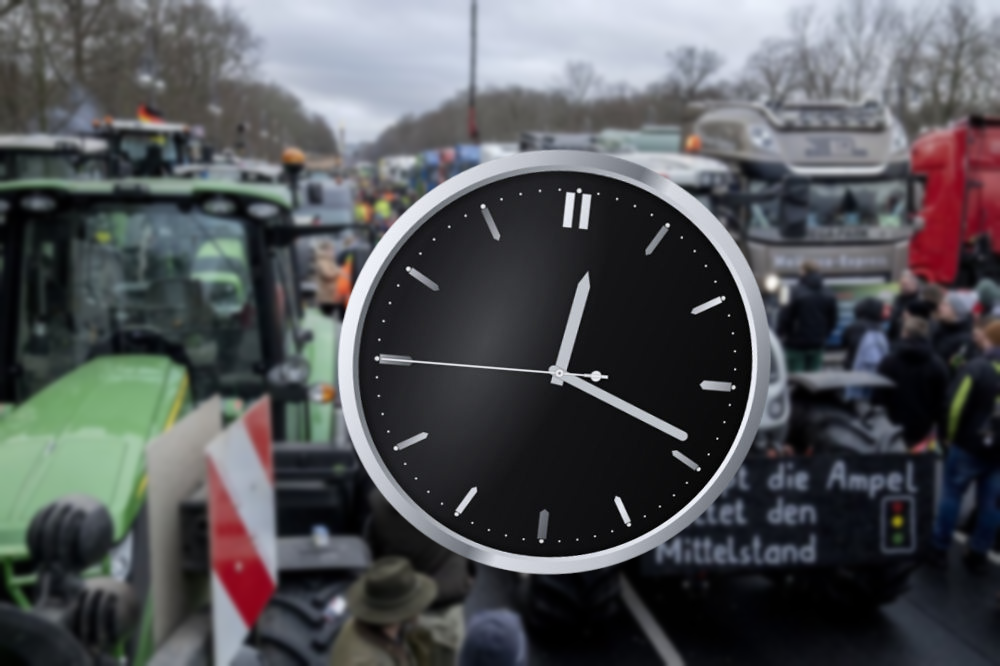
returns 12,18,45
